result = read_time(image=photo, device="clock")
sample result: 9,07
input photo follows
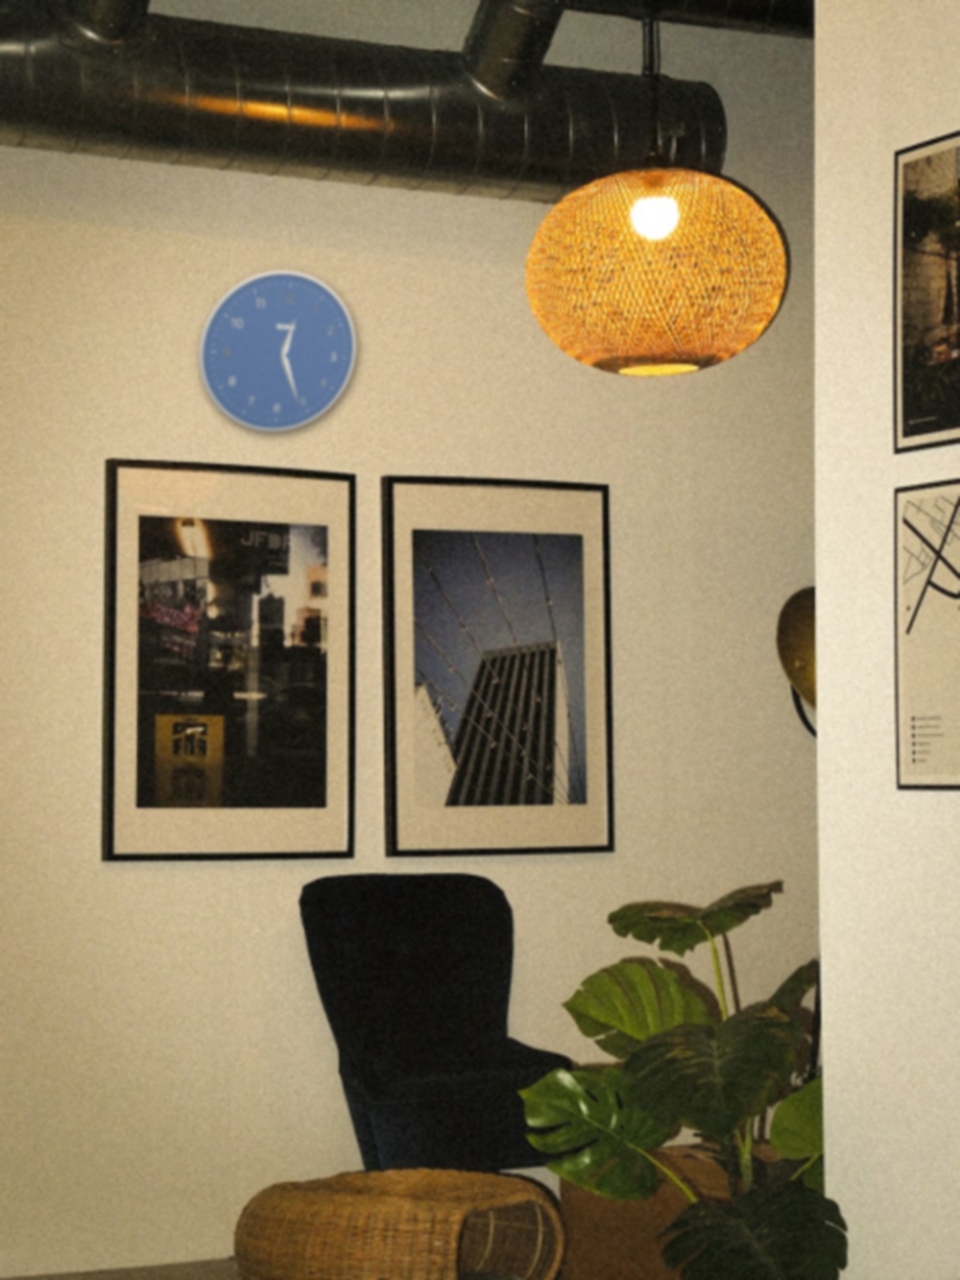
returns 12,26
